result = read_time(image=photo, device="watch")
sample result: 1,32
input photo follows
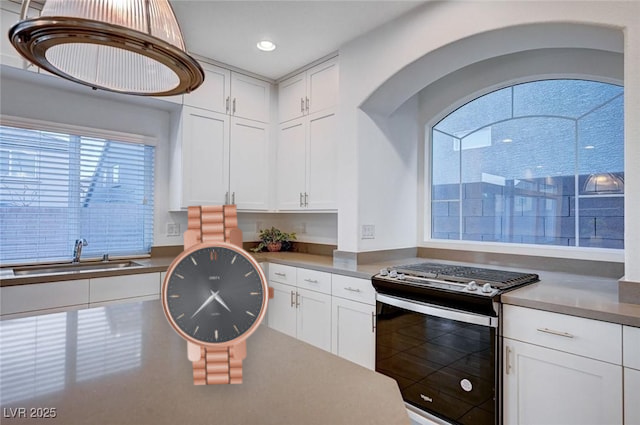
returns 4,38
